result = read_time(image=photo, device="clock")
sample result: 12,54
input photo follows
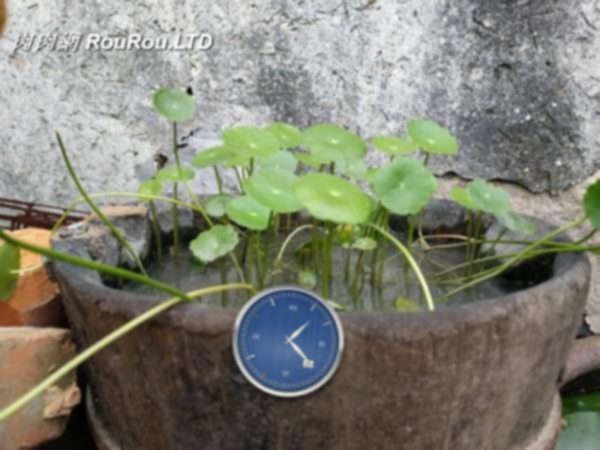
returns 1,22
